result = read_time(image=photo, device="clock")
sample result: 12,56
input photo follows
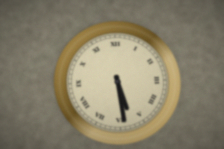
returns 5,29
